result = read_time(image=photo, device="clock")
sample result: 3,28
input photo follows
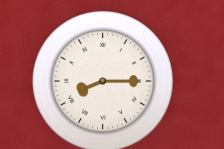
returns 8,15
